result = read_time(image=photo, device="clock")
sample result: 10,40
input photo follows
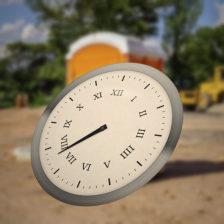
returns 7,38
